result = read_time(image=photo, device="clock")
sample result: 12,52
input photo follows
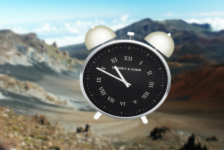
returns 10,49
